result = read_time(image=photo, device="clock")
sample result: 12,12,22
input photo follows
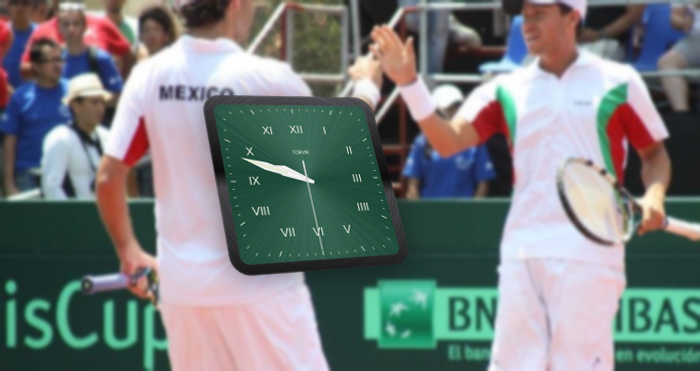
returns 9,48,30
